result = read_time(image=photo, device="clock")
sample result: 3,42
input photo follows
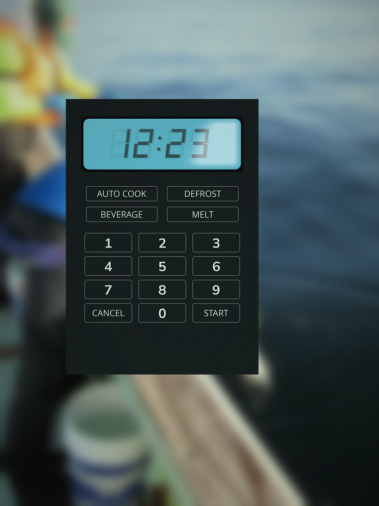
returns 12,23
